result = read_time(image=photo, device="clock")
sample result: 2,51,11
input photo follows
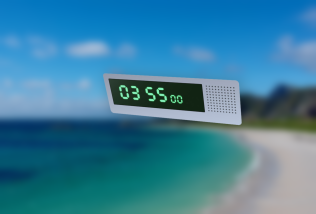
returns 3,55,00
